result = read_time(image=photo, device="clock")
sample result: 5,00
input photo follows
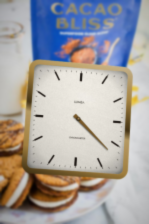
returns 4,22
